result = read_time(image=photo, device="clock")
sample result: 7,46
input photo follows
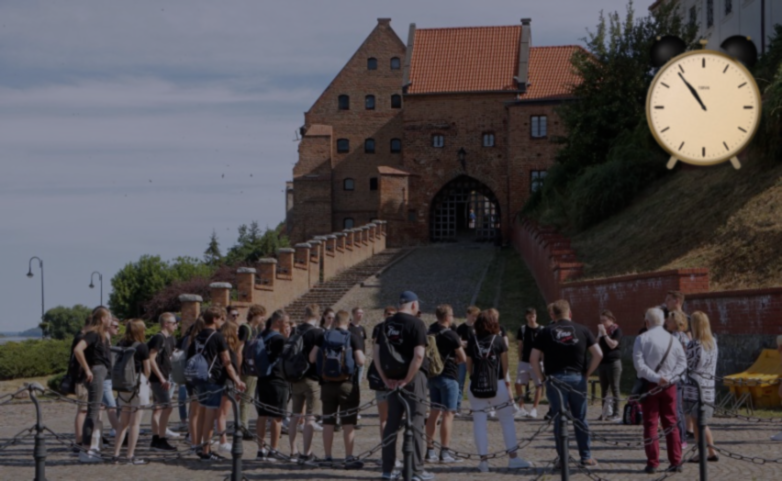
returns 10,54
